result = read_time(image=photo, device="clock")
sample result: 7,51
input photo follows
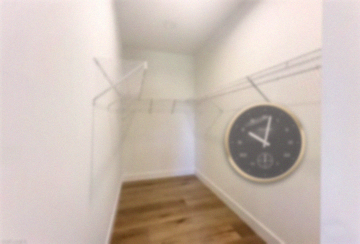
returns 10,02
